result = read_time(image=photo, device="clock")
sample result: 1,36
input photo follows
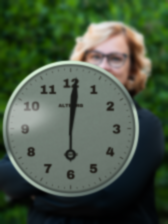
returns 6,01
